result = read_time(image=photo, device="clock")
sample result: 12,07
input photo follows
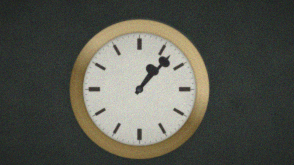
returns 1,07
